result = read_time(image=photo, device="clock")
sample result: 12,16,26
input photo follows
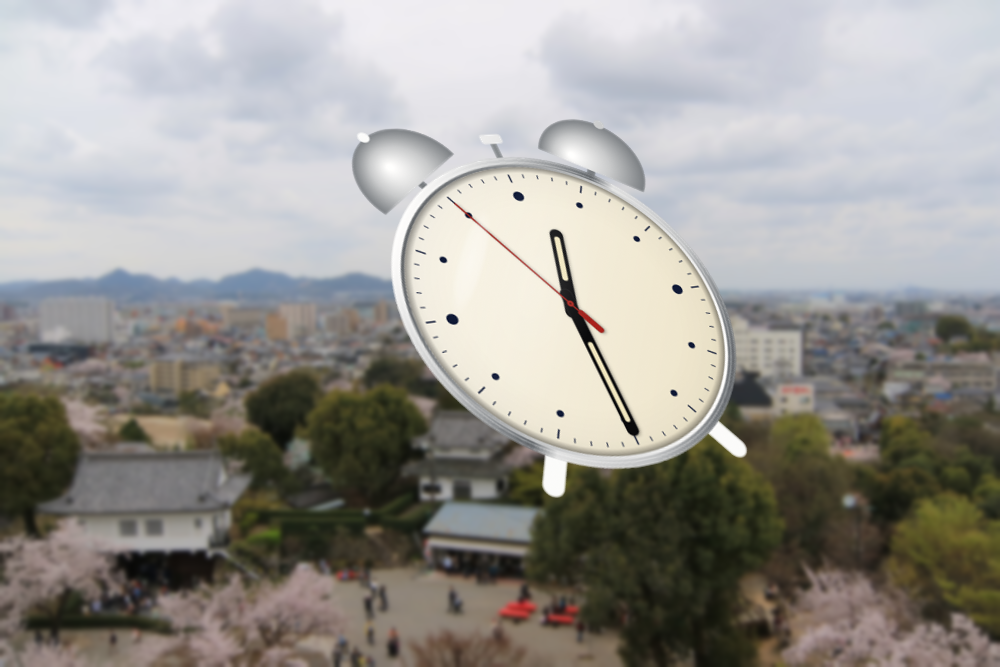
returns 12,29,55
